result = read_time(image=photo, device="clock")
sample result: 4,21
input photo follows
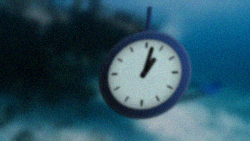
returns 1,02
